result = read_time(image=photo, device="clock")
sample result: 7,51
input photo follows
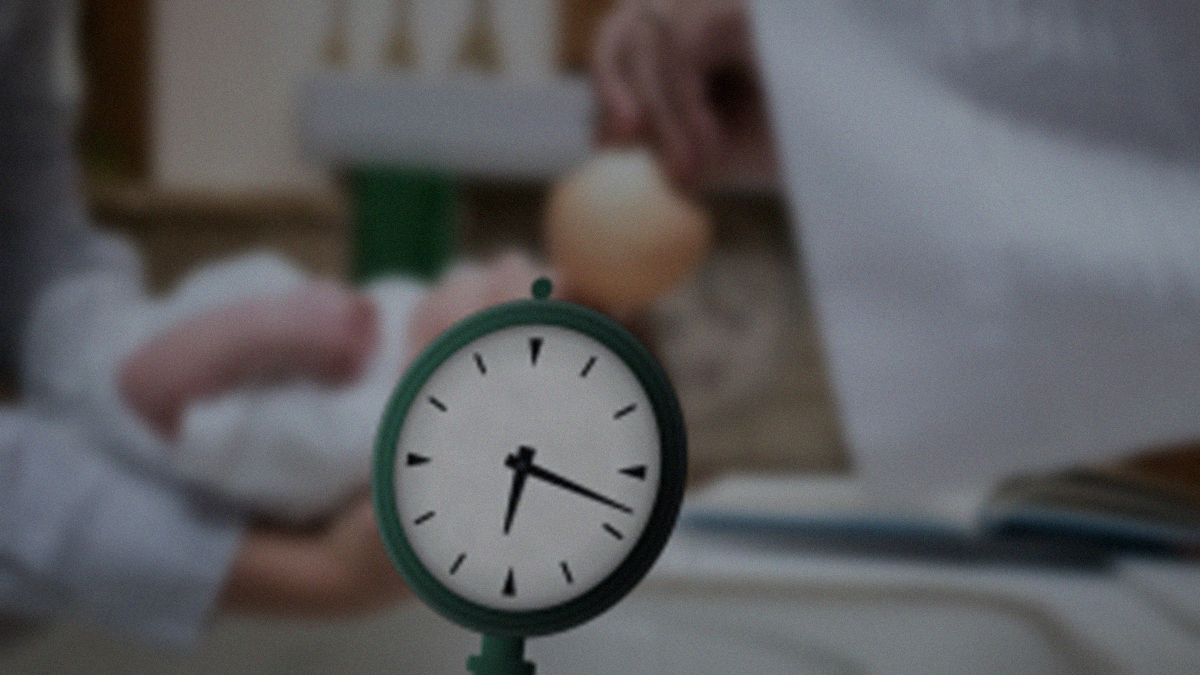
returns 6,18
